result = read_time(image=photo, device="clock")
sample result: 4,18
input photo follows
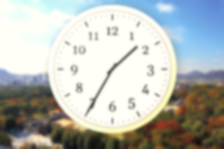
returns 1,35
